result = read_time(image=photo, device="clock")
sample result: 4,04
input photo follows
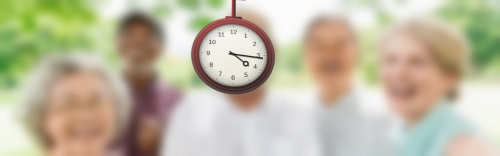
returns 4,16
